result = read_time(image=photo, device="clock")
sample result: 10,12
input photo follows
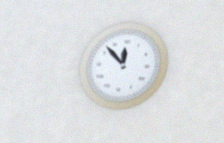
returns 11,52
